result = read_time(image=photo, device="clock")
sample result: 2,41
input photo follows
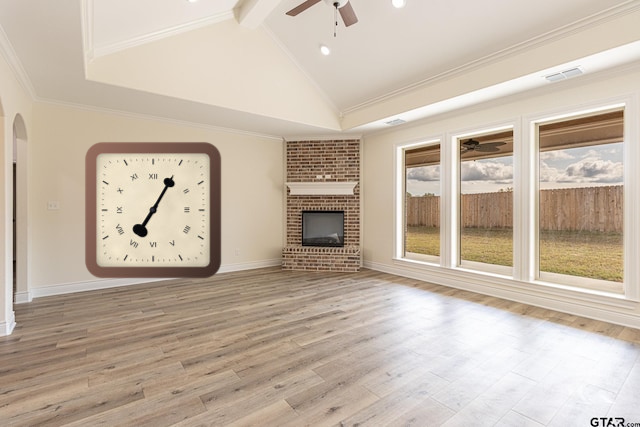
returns 7,05
